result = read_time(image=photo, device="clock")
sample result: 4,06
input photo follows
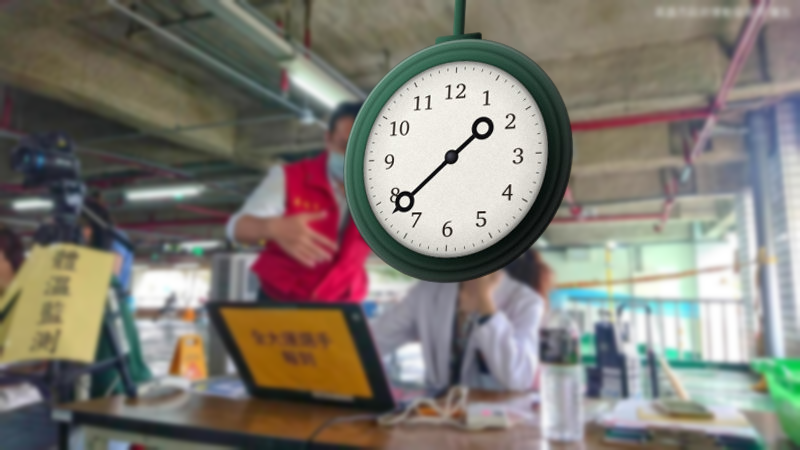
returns 1,38
